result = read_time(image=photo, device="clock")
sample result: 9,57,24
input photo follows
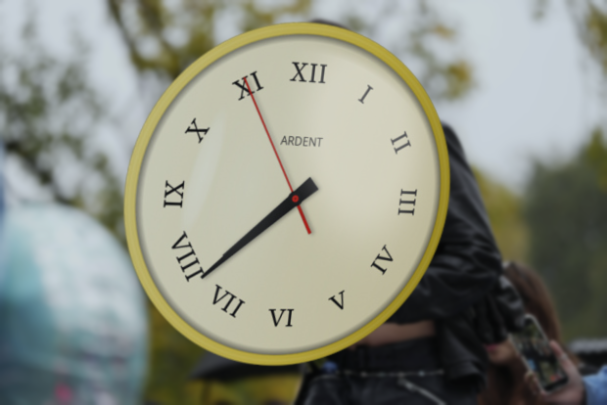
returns 7,37,55
